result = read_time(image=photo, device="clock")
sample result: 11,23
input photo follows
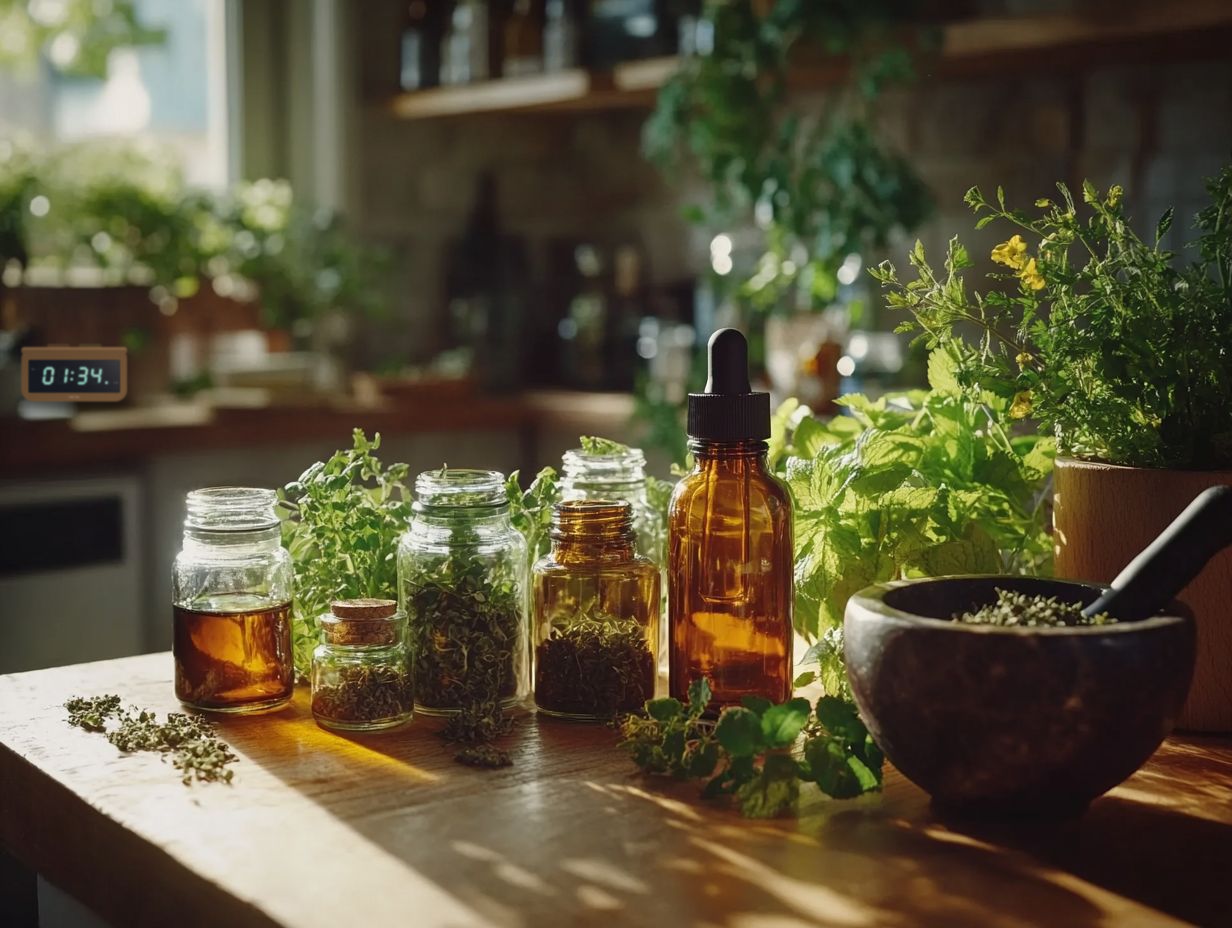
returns 1,34
